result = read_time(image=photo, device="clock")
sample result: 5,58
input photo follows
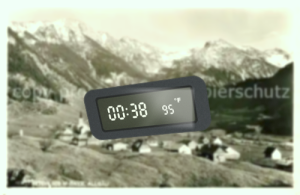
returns 0,38
